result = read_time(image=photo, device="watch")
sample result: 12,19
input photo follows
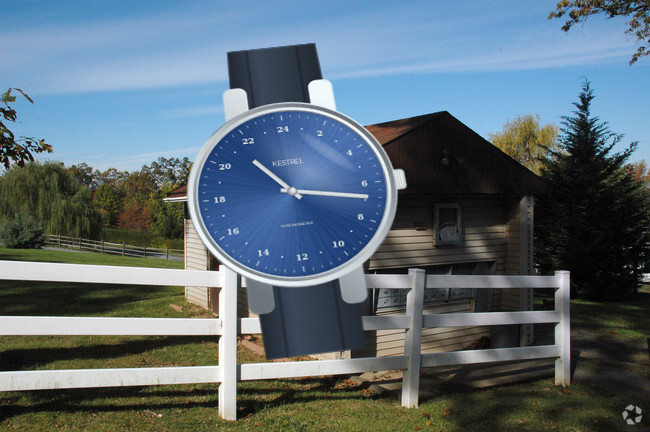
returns 21,17
